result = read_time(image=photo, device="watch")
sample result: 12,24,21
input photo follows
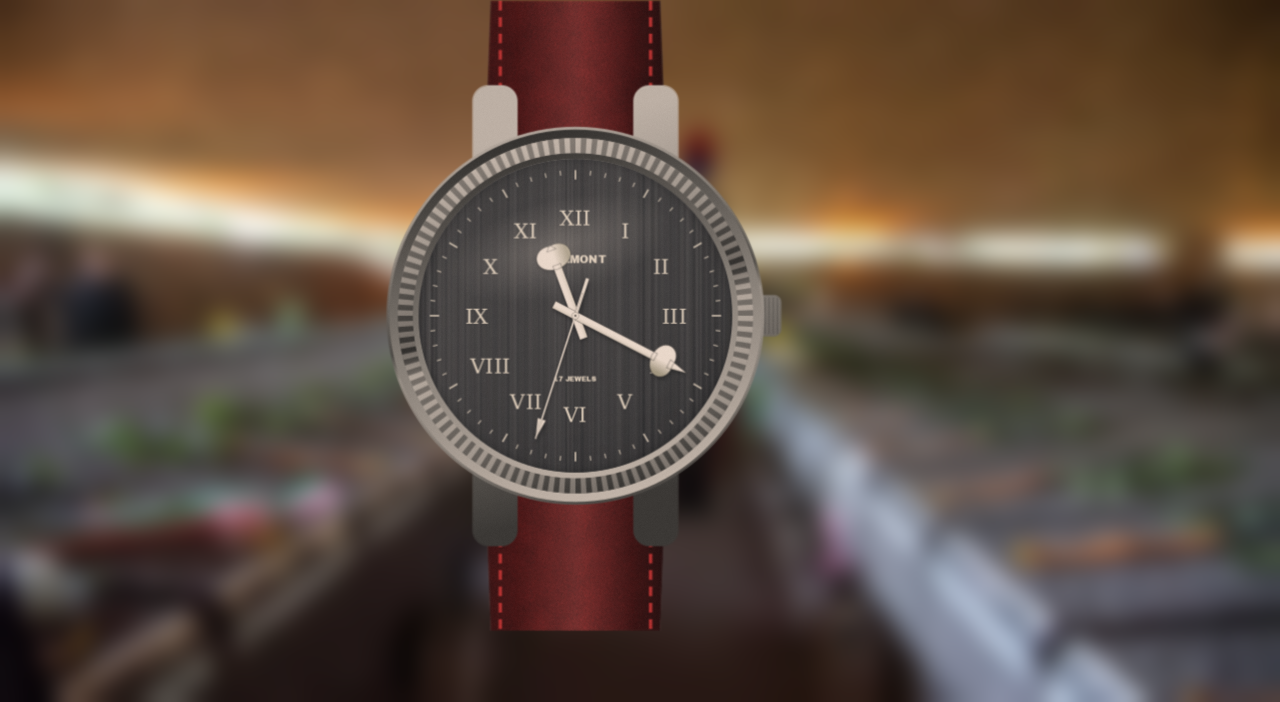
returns 11,19,33
